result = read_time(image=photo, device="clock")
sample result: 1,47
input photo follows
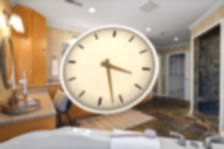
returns 3,27
